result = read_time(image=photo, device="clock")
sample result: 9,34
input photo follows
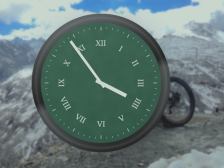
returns 3,54
